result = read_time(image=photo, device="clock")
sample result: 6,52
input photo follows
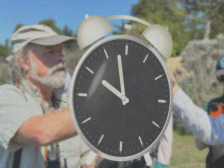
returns 9,58
